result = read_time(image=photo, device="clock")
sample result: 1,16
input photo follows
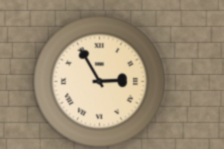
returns 2,55
